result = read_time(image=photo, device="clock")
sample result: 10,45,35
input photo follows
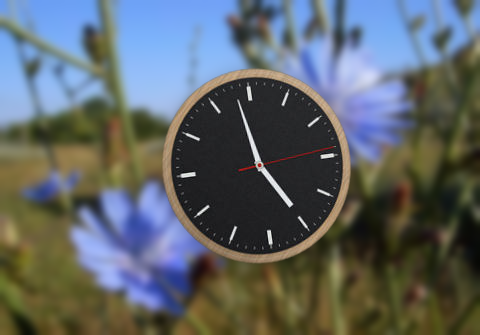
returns 4,58,14
